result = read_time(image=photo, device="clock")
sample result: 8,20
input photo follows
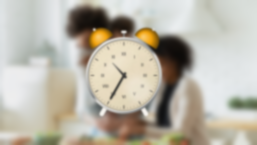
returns 10,35
